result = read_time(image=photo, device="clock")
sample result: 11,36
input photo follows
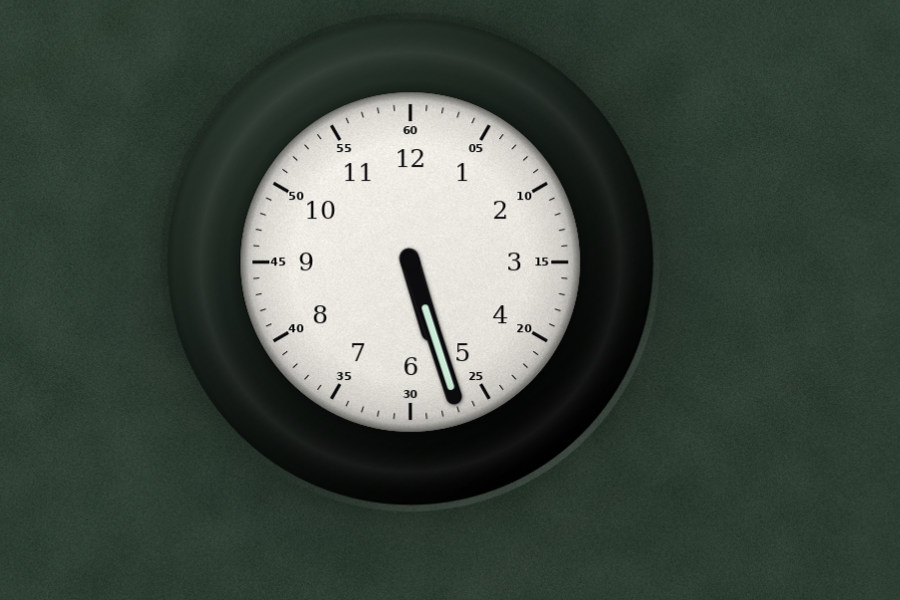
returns 5,27
